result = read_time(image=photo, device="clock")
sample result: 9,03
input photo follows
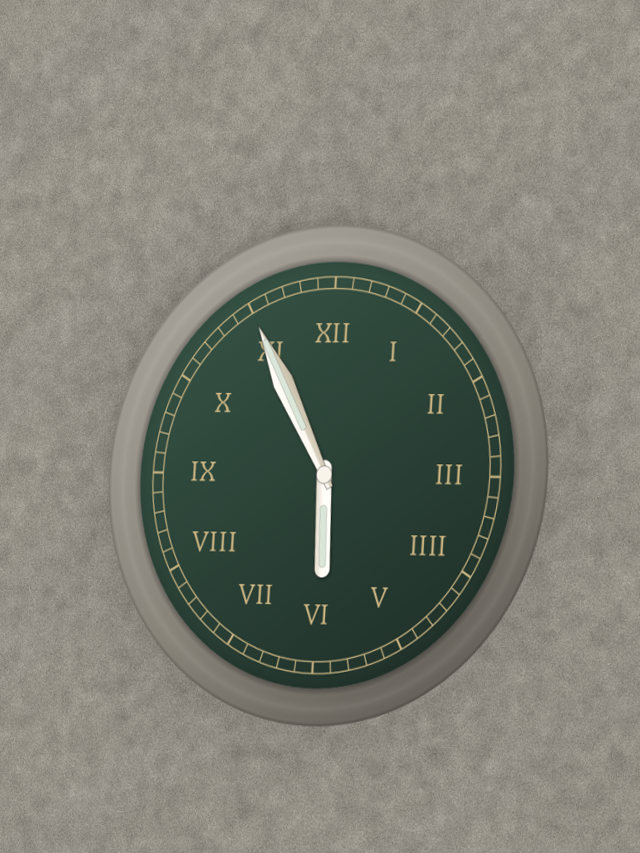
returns 5,55
